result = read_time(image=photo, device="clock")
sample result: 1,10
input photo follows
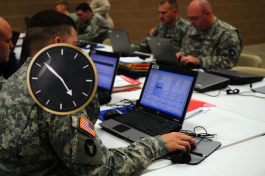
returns 4,52
